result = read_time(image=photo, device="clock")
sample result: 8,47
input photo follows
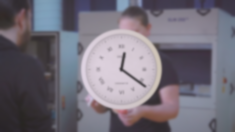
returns 12,21
